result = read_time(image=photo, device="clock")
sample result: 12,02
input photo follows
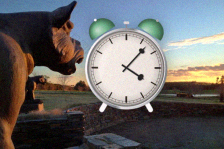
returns 4,07
